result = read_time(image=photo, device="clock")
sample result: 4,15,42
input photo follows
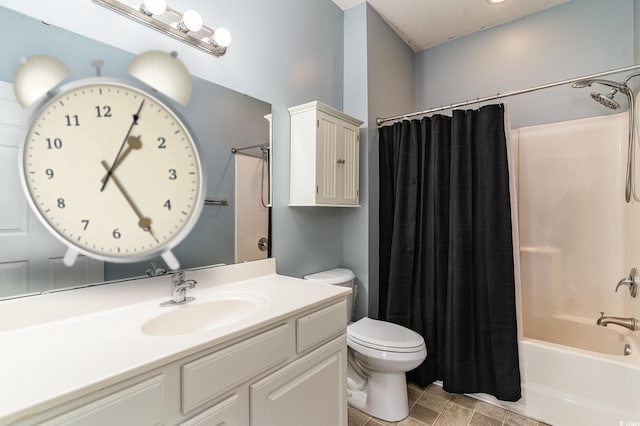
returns 1,25,05
